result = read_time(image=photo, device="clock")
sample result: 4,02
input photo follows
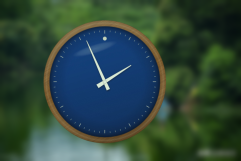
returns 1,56
